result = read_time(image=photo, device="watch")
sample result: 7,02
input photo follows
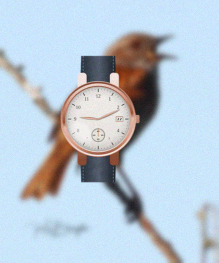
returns 9,11
